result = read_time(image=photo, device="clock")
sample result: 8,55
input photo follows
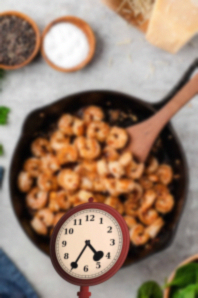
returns 4,35
